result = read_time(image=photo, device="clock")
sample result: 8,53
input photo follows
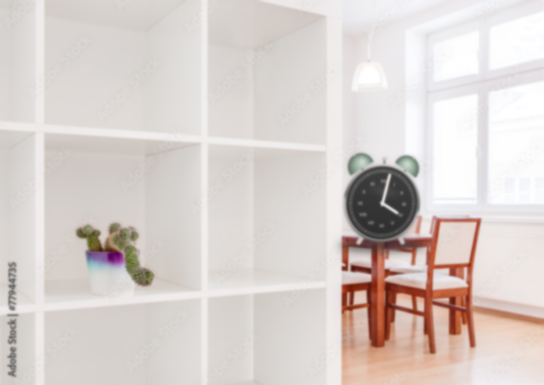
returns 4,02
